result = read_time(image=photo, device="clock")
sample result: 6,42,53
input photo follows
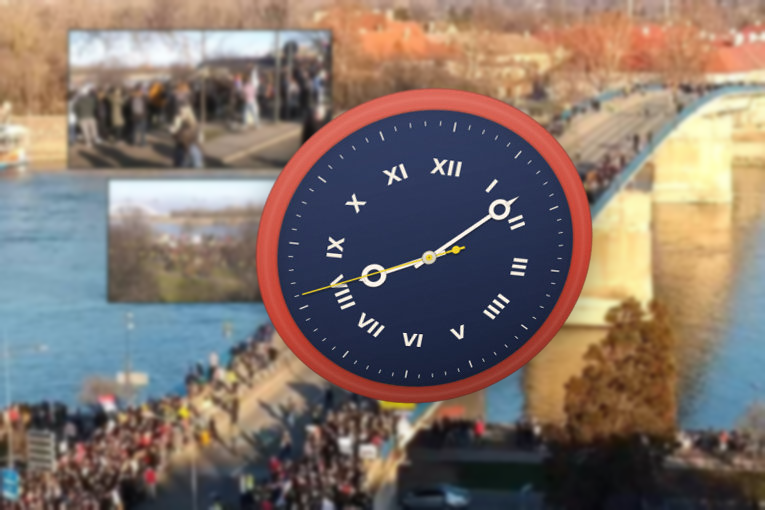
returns 8,07,41
